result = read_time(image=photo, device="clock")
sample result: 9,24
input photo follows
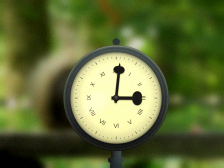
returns 3,01
